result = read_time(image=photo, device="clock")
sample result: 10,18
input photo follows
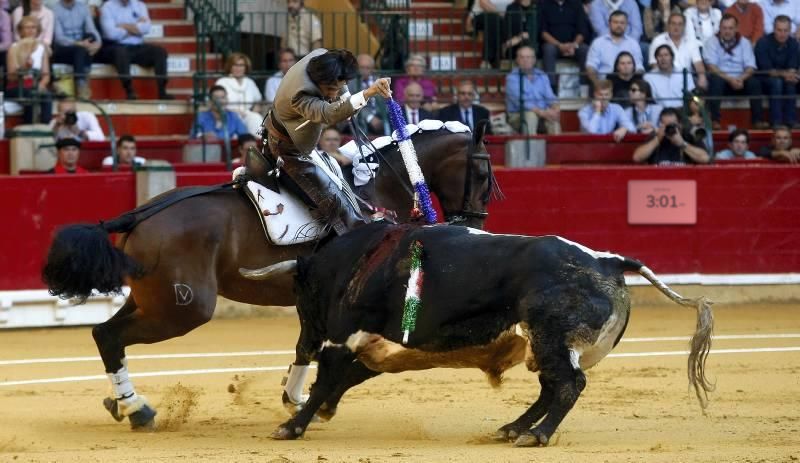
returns 3,01
